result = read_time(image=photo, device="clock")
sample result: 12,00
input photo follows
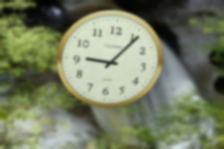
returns 9,06
